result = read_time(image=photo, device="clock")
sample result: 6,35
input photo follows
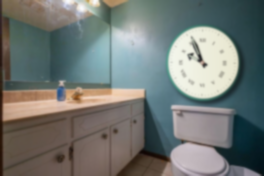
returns 9,56
